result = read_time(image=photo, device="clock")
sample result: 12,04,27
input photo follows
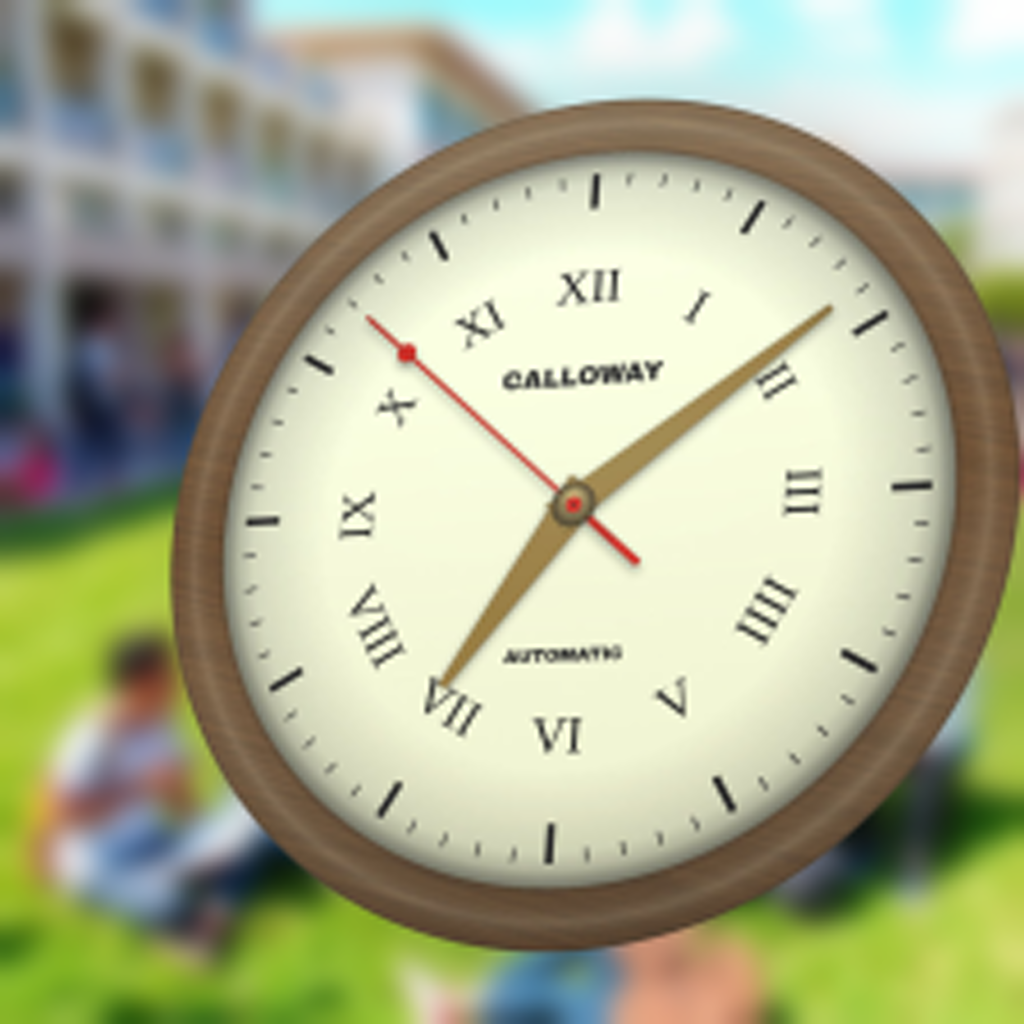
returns 7,08,52
